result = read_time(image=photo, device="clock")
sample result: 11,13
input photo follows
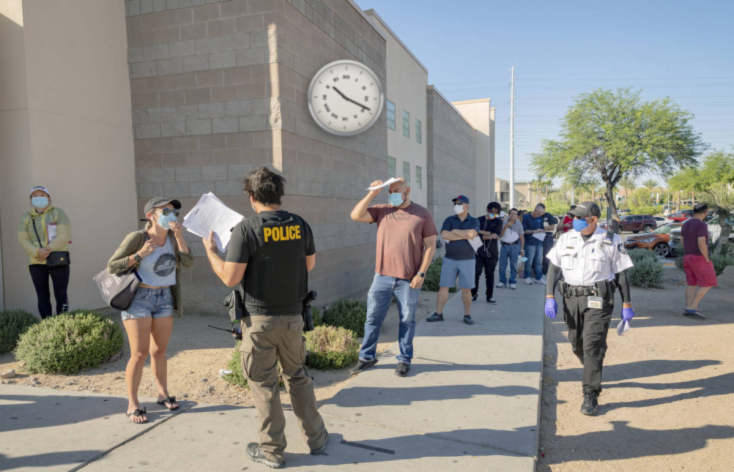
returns 10,19
